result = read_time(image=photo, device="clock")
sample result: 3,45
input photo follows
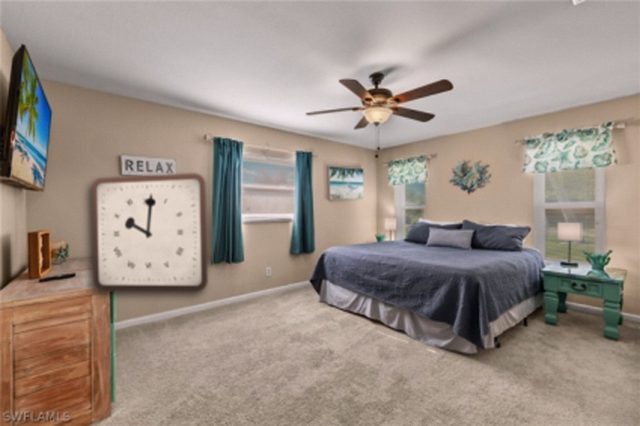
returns 10,01
